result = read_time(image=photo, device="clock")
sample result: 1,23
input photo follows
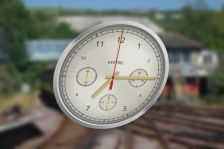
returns 7,15
